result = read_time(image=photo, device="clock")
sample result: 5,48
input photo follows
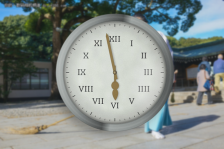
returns 5,58
